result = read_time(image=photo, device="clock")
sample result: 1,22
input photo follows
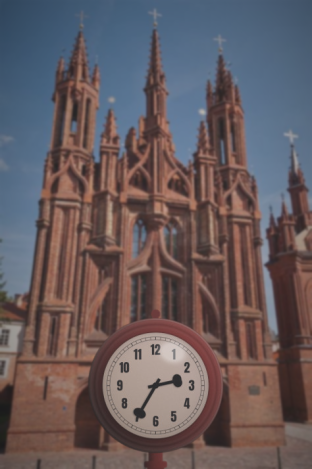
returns 2,35
